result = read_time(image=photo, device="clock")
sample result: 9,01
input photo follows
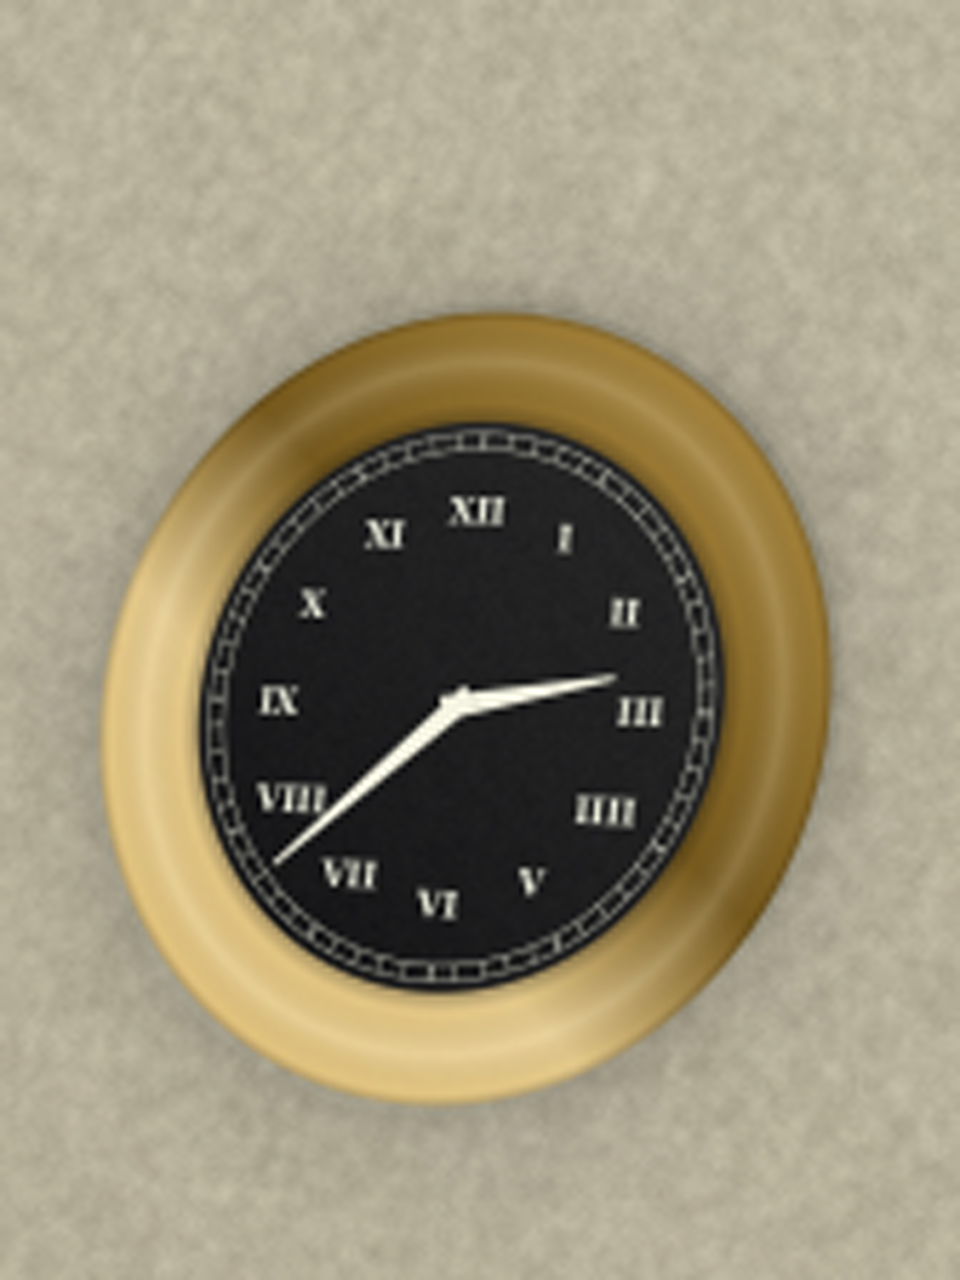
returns 2,38
